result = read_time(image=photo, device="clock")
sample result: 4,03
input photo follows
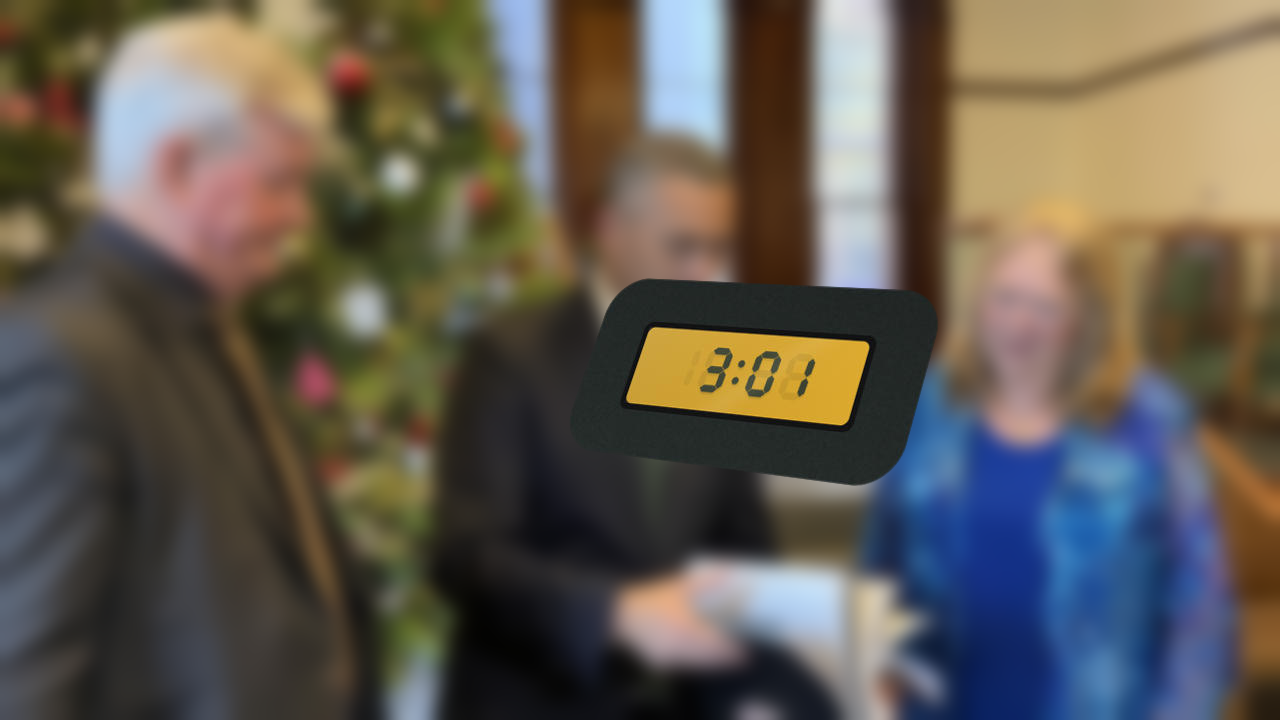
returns 3,01
